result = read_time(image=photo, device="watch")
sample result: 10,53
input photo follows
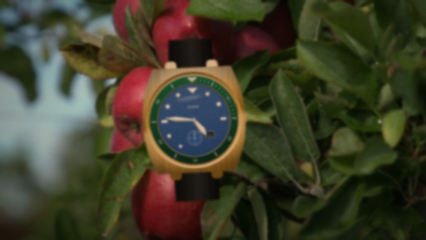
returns 4,46
